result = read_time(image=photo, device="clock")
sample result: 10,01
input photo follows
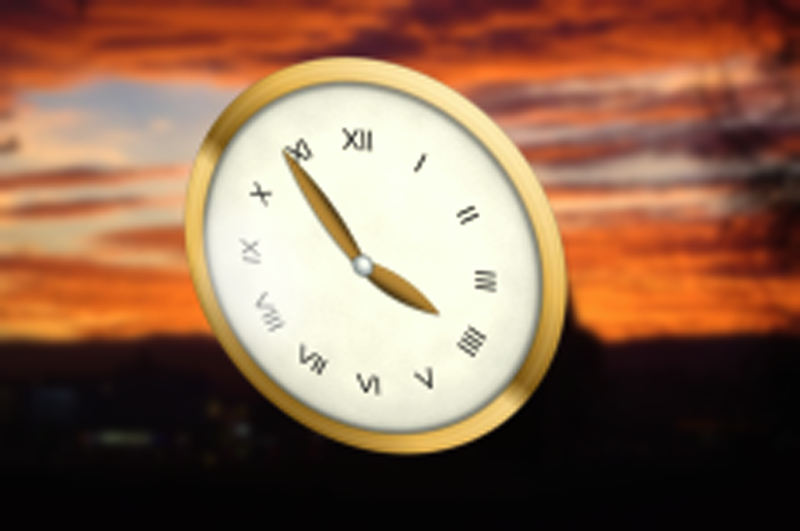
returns 3,54
